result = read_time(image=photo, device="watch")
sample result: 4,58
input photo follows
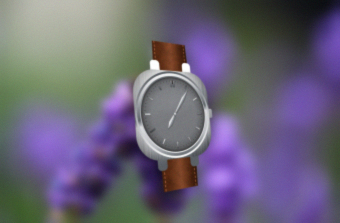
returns 7,06
